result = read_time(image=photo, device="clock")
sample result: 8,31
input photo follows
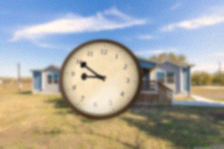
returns 8,50
